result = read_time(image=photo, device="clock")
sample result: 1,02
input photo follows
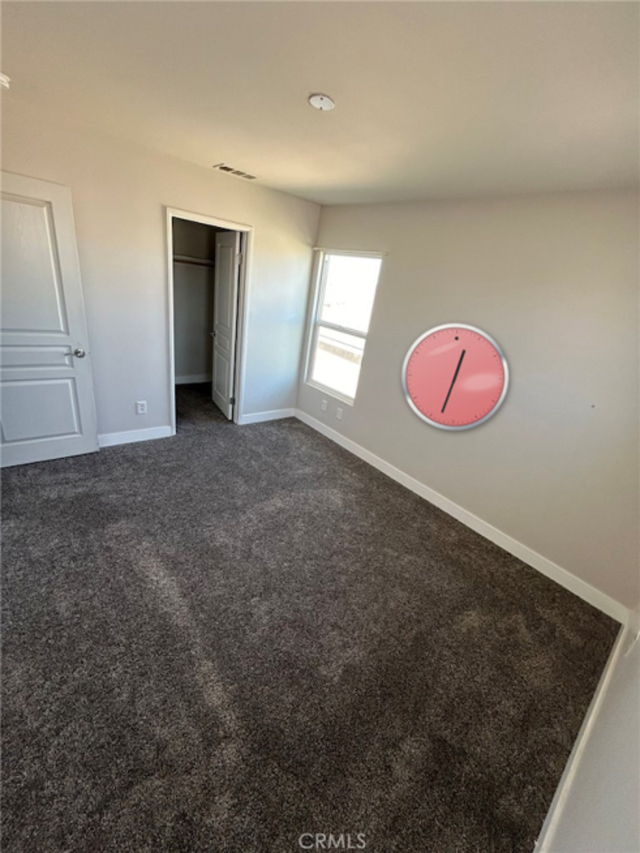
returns 12,33
